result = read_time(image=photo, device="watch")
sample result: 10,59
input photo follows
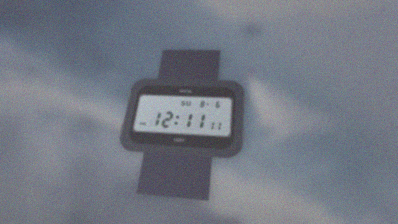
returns 12,11
